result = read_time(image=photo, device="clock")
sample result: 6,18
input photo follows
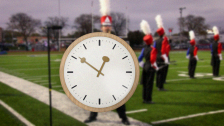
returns 12,51
